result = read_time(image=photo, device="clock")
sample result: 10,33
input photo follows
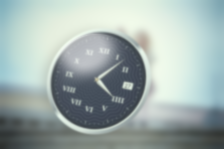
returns 4,07
